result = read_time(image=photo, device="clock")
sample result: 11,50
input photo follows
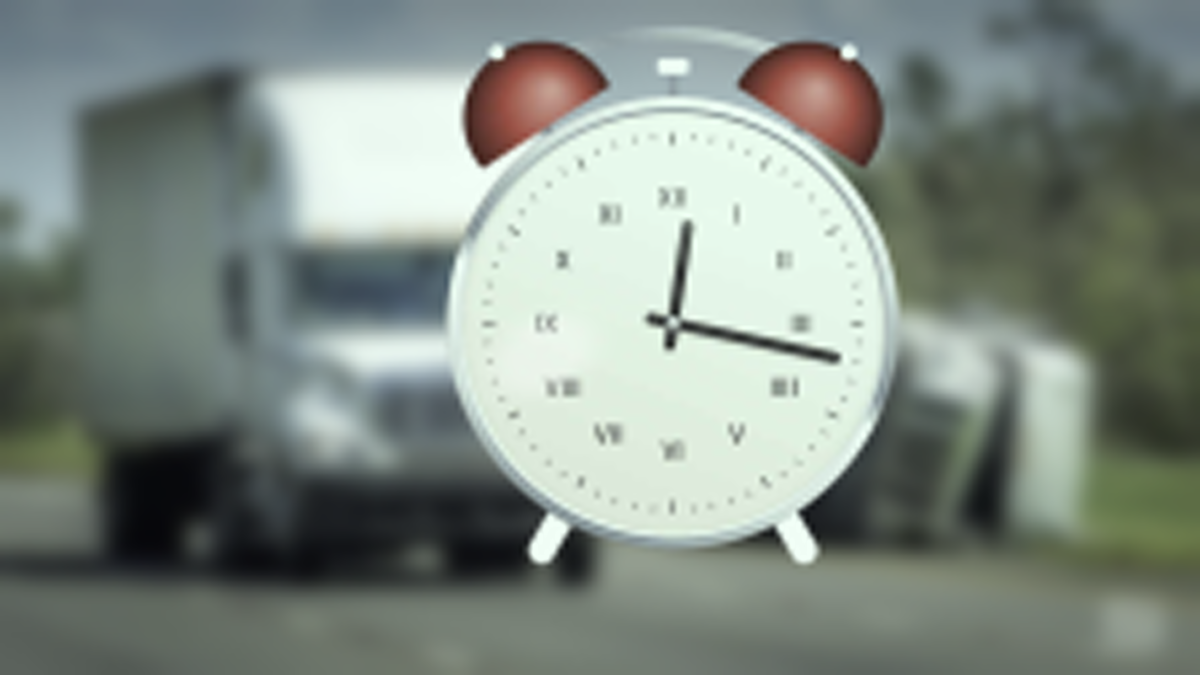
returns 12,17
